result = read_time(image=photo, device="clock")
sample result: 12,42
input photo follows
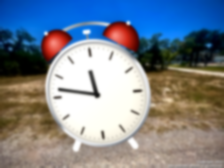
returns 11,47
